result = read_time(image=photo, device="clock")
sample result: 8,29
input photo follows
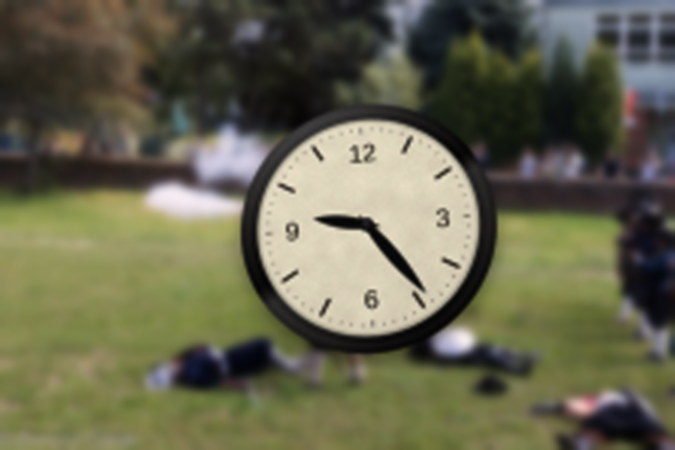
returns 9,24
